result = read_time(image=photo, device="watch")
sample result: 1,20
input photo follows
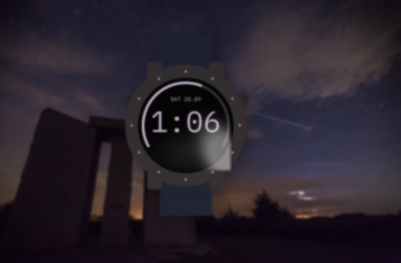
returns 1,06
